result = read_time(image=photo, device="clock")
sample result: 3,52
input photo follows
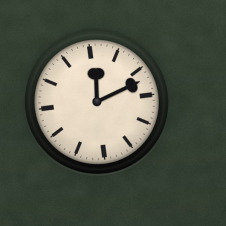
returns 12,12
